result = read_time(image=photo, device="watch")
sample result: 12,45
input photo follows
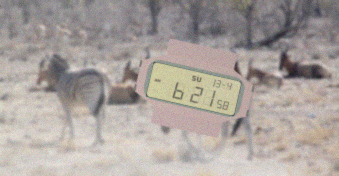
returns 6,21
